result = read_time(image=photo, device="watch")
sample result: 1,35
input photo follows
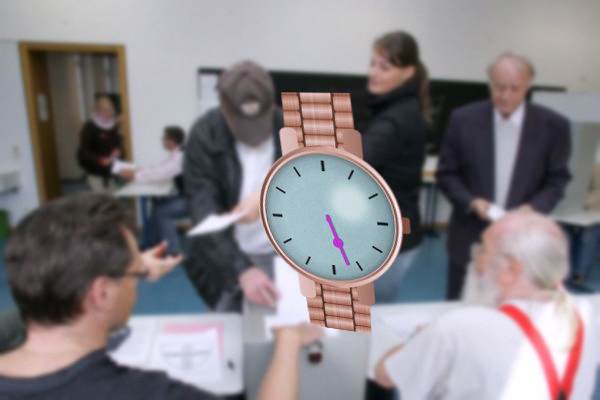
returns 5,27
